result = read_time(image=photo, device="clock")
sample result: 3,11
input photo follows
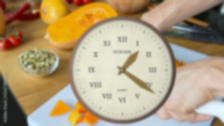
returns 1,21
